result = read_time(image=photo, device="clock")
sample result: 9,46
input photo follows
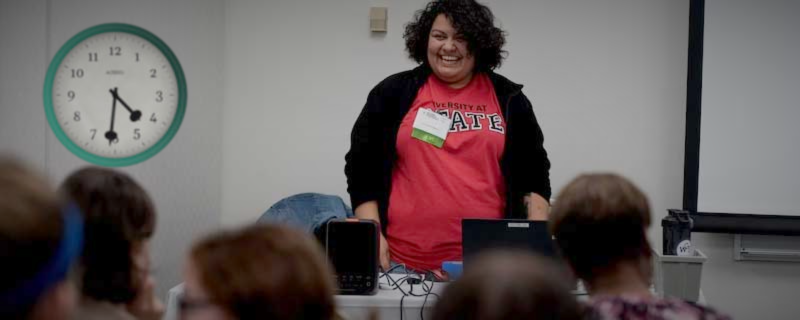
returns 4,31
